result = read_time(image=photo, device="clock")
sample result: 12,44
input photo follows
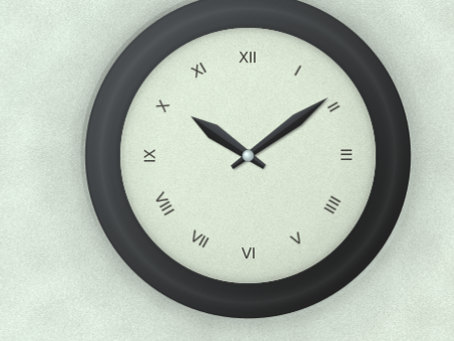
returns 10,09
